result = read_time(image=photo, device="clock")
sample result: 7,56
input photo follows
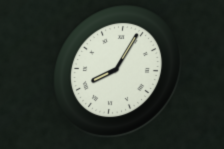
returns 8,04
